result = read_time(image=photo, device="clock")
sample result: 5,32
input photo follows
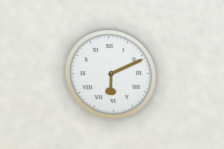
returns 6,11
